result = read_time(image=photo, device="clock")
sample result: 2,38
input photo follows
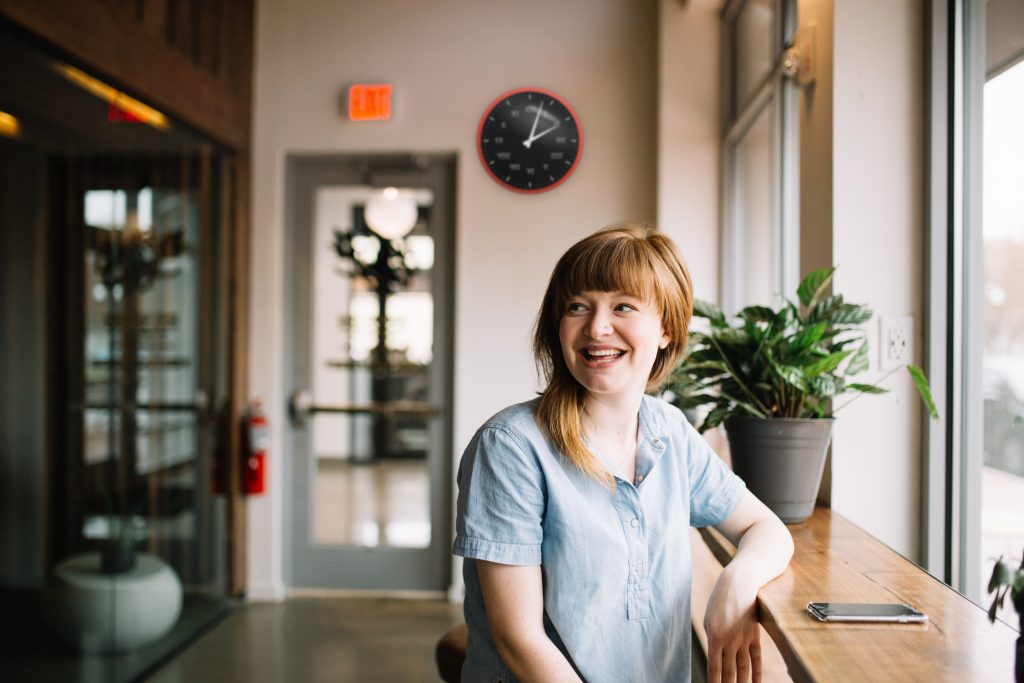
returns 2,03
